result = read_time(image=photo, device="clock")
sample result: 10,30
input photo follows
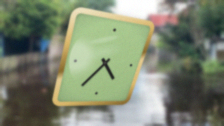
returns 4,36
